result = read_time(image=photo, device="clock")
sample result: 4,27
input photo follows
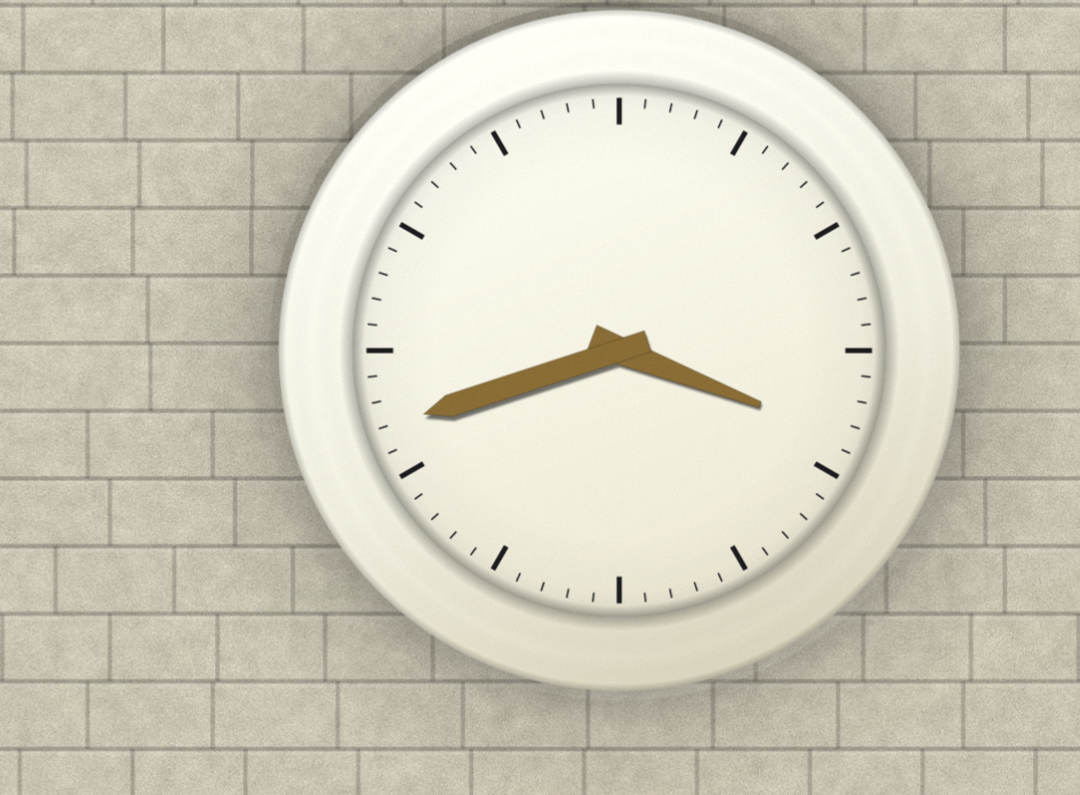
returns 3,42
